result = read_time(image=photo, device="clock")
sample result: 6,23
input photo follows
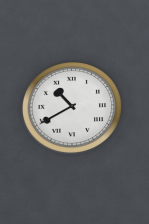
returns 10,40
